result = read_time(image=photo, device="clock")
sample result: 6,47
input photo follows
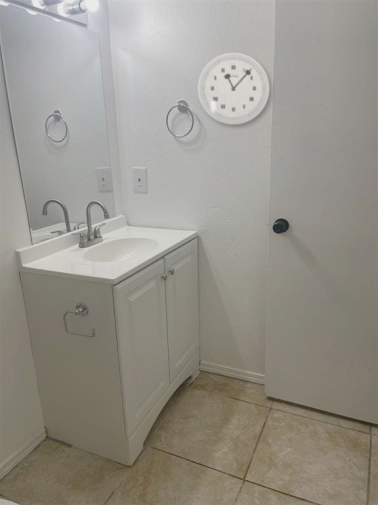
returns 11,07
